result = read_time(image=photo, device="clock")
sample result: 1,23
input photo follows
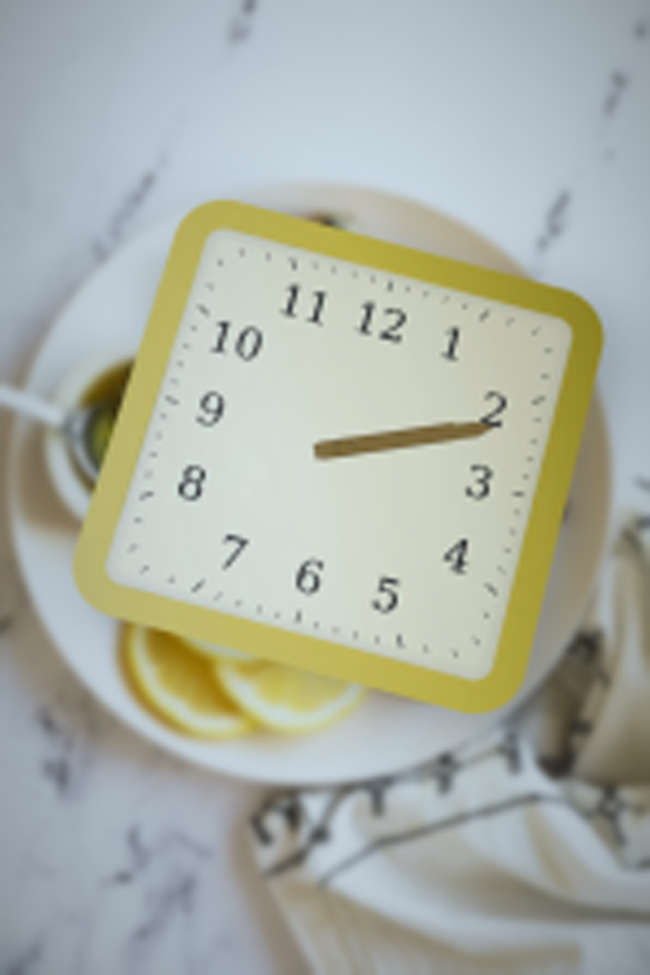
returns 2,11
